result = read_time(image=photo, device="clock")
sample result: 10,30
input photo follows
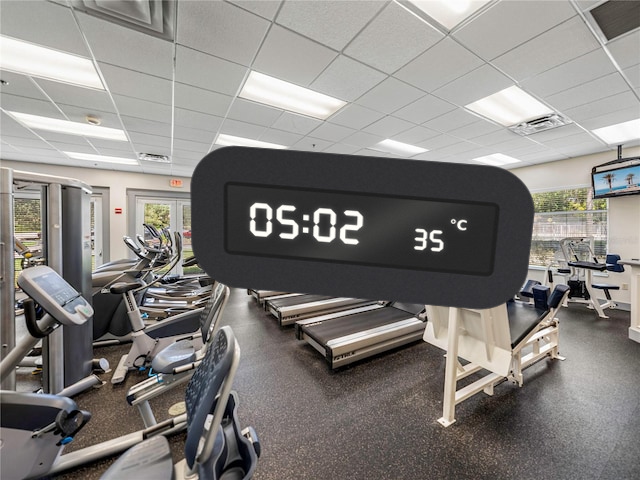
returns 5,02
